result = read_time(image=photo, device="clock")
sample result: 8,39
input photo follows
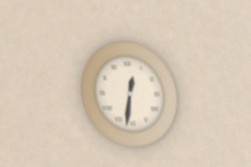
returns 12,32
